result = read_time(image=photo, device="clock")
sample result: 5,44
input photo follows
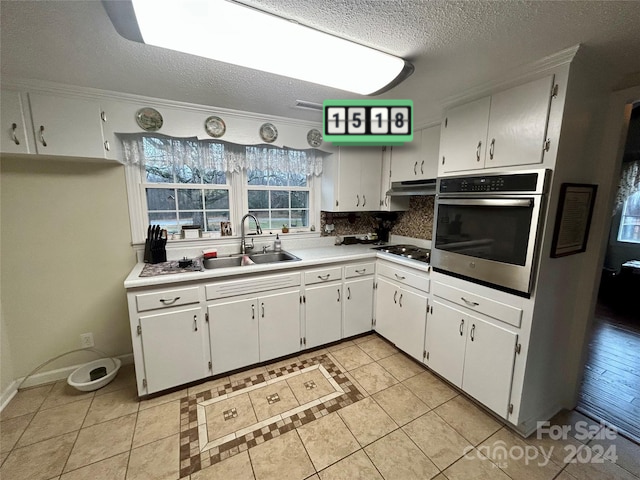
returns 15,18
